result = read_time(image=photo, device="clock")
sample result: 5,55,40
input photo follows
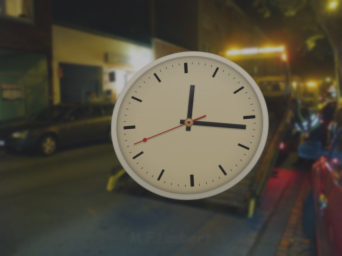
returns 12,16,42
